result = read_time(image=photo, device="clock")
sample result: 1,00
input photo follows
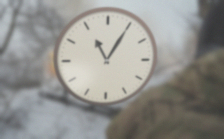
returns 11,05
